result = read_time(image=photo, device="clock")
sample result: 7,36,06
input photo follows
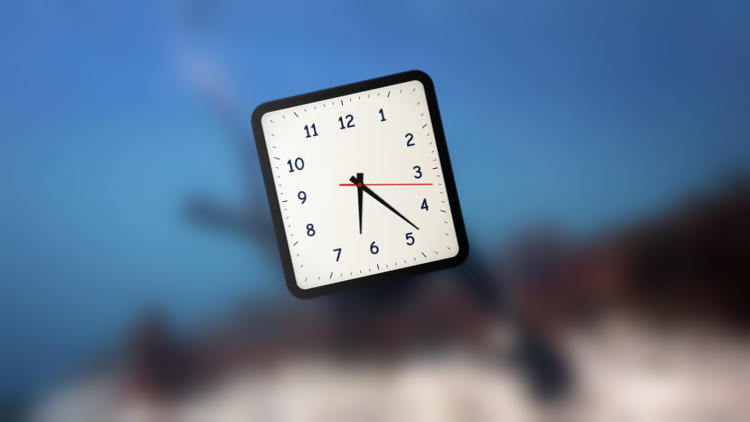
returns 6,23,17
